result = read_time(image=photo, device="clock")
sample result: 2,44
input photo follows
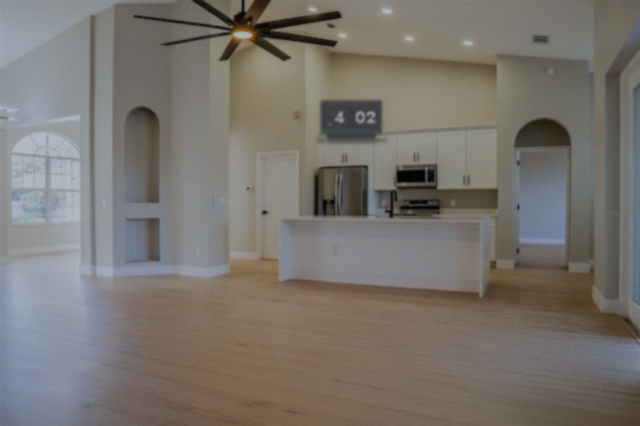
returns 4,02
